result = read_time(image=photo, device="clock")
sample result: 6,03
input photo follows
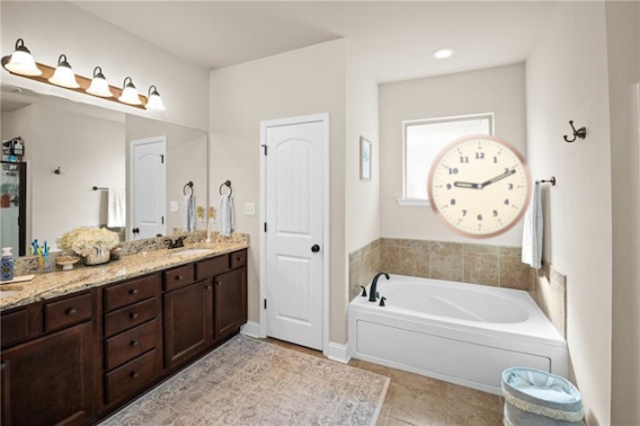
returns 9,11
